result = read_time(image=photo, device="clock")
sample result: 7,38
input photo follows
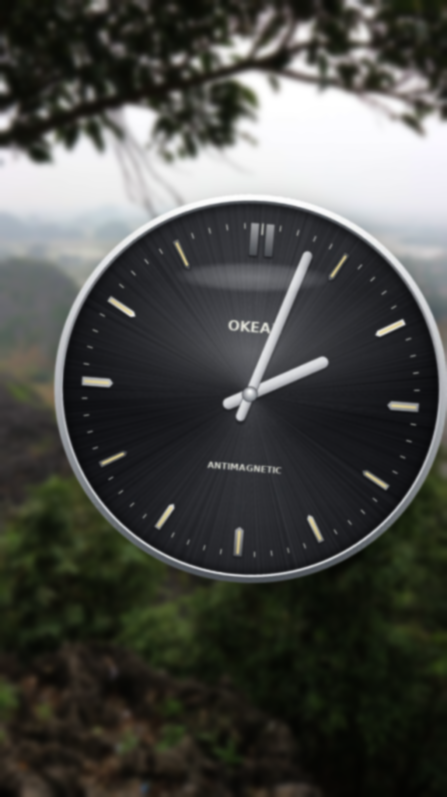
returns 2,03
